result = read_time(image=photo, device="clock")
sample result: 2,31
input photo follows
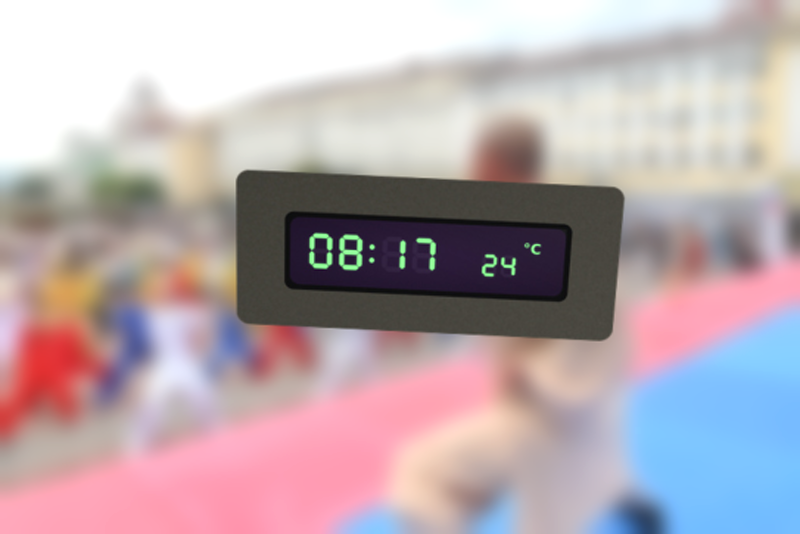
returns 8,17
